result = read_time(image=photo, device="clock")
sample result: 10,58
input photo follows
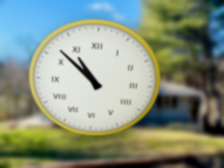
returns 10,52
